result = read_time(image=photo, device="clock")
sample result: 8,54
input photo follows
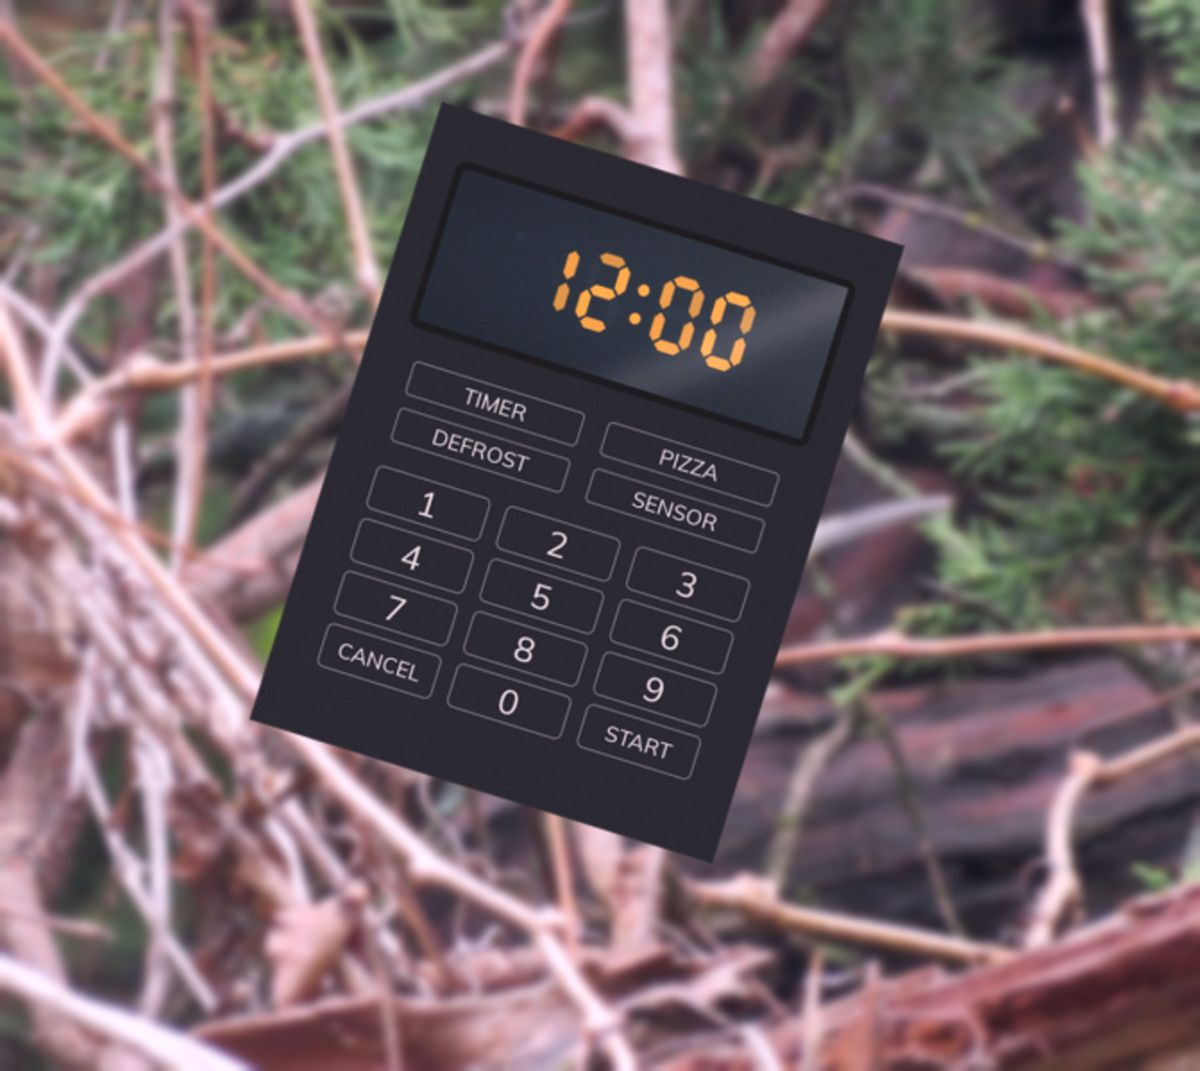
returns 12,00
